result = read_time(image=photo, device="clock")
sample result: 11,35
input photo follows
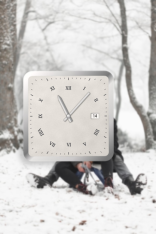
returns 11,07
